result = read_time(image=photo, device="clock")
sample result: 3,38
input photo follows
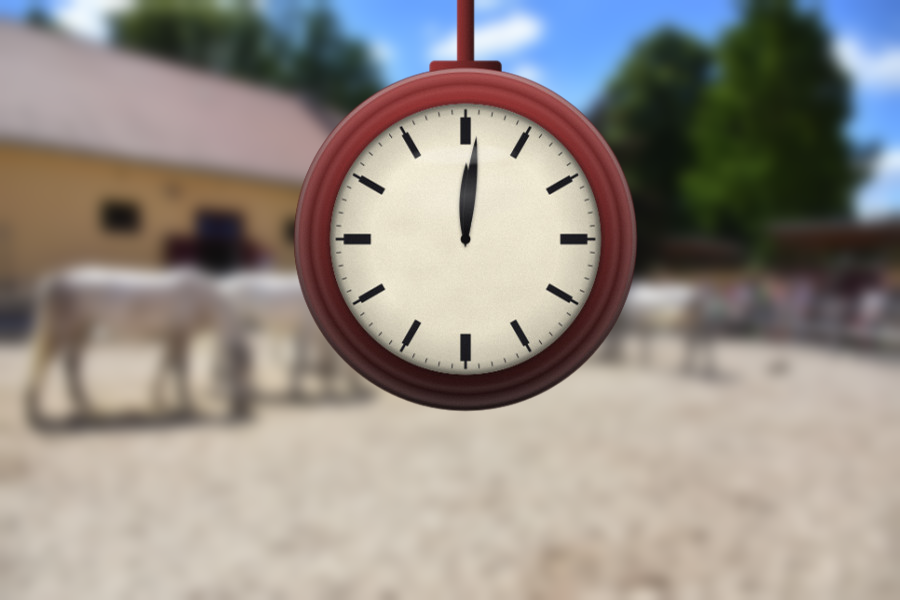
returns 12,01
